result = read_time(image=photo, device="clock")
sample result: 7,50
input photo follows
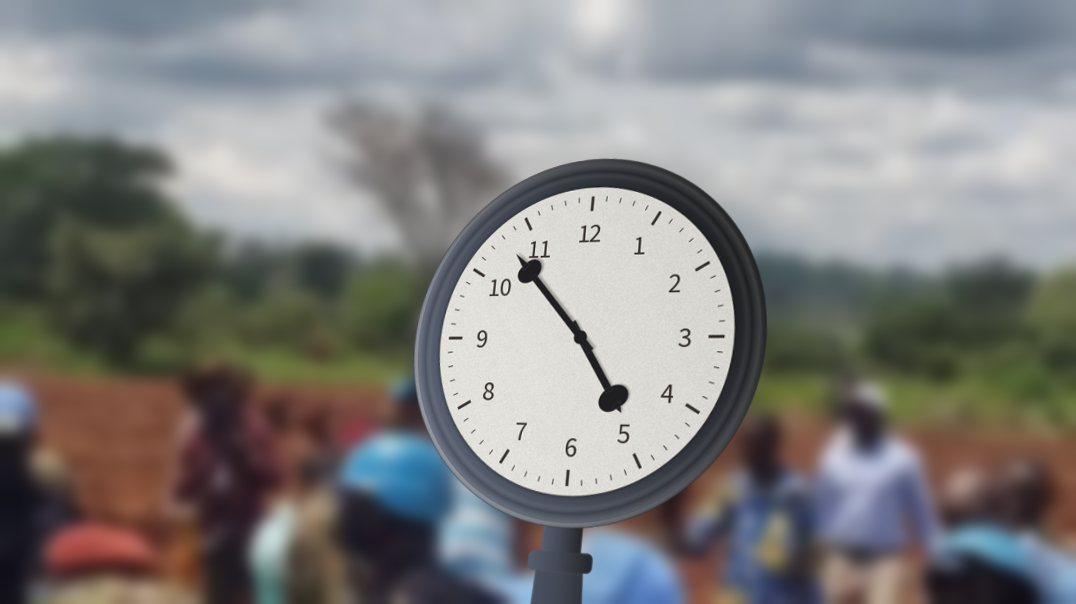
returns 4,53
